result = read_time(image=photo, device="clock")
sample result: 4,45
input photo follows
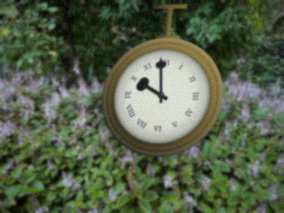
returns 9,59
